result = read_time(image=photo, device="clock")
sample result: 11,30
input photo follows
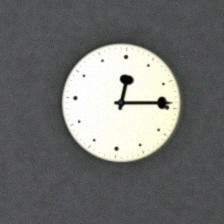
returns 12,14
